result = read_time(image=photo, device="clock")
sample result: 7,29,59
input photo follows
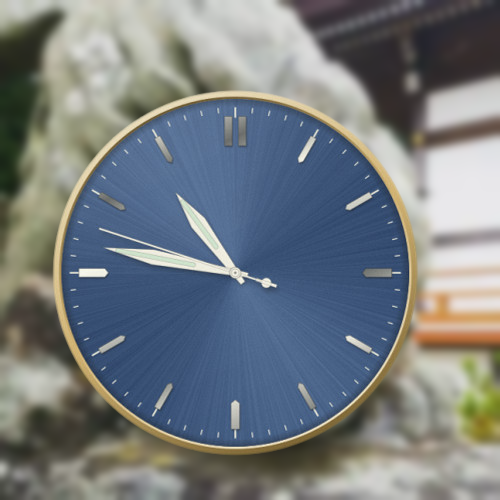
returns 10,46,48
